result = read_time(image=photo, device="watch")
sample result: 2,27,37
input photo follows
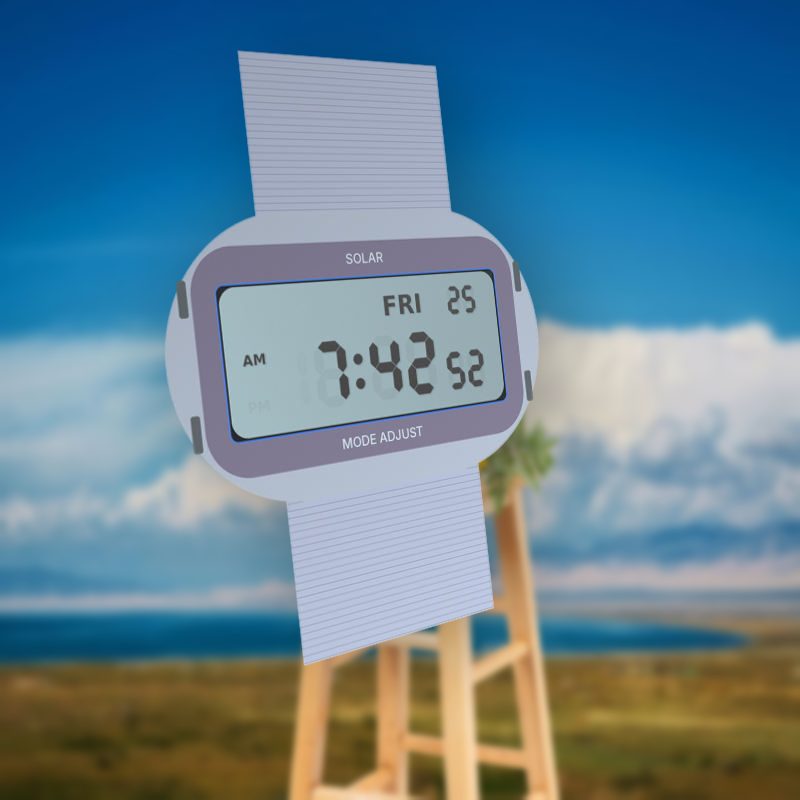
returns 7,42,52
